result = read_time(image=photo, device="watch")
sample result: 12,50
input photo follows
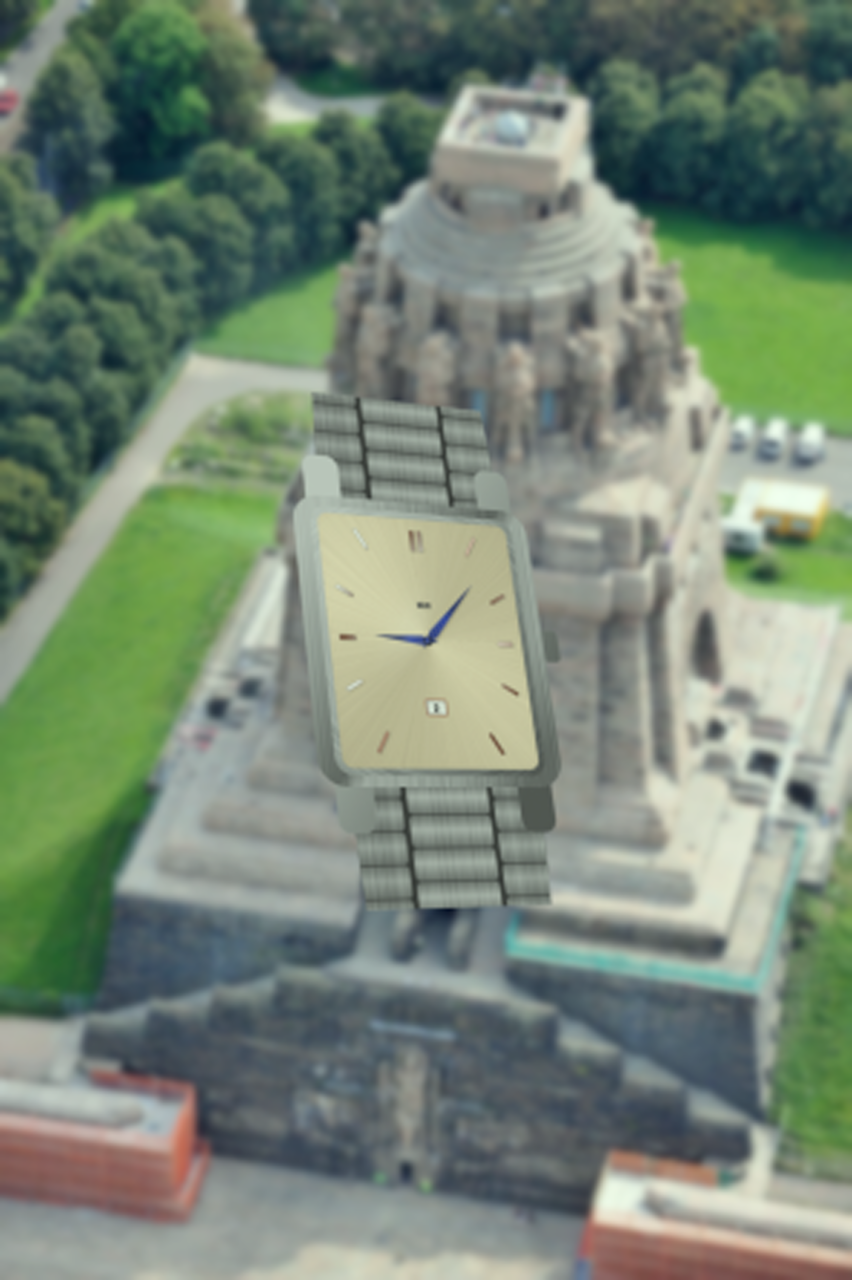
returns 9,07
